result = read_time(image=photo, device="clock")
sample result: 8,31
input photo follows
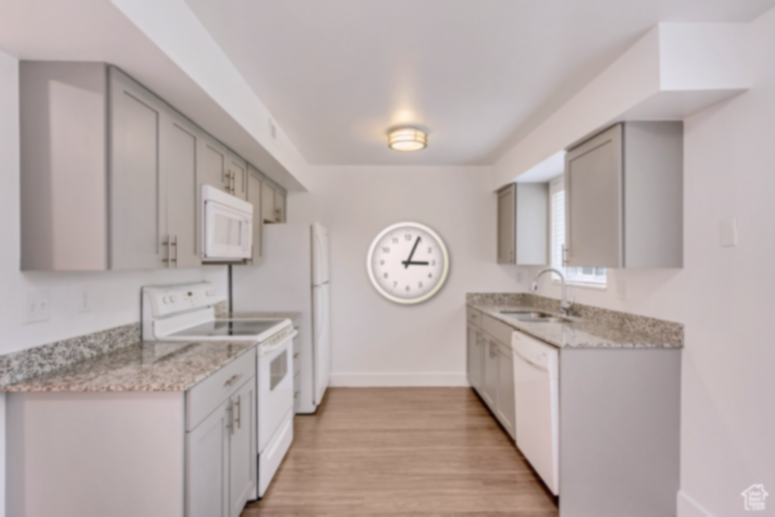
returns 3,04
